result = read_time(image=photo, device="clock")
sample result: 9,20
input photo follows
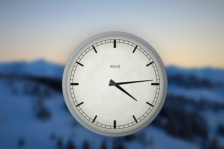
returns 4,14
